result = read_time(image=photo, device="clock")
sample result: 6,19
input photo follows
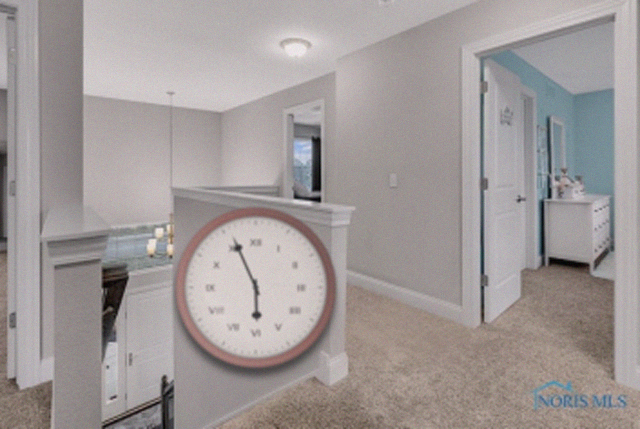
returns 5,56
